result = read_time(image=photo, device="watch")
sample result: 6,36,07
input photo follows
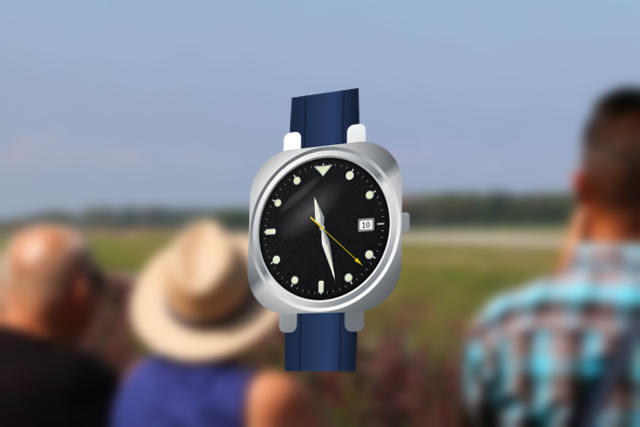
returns 11,27,22
